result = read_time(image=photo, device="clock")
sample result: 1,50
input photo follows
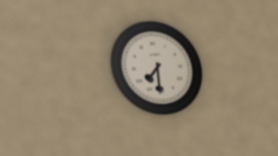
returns 7,31
